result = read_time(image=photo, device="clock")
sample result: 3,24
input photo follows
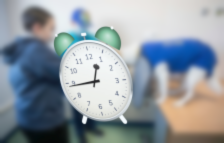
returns 12,44
